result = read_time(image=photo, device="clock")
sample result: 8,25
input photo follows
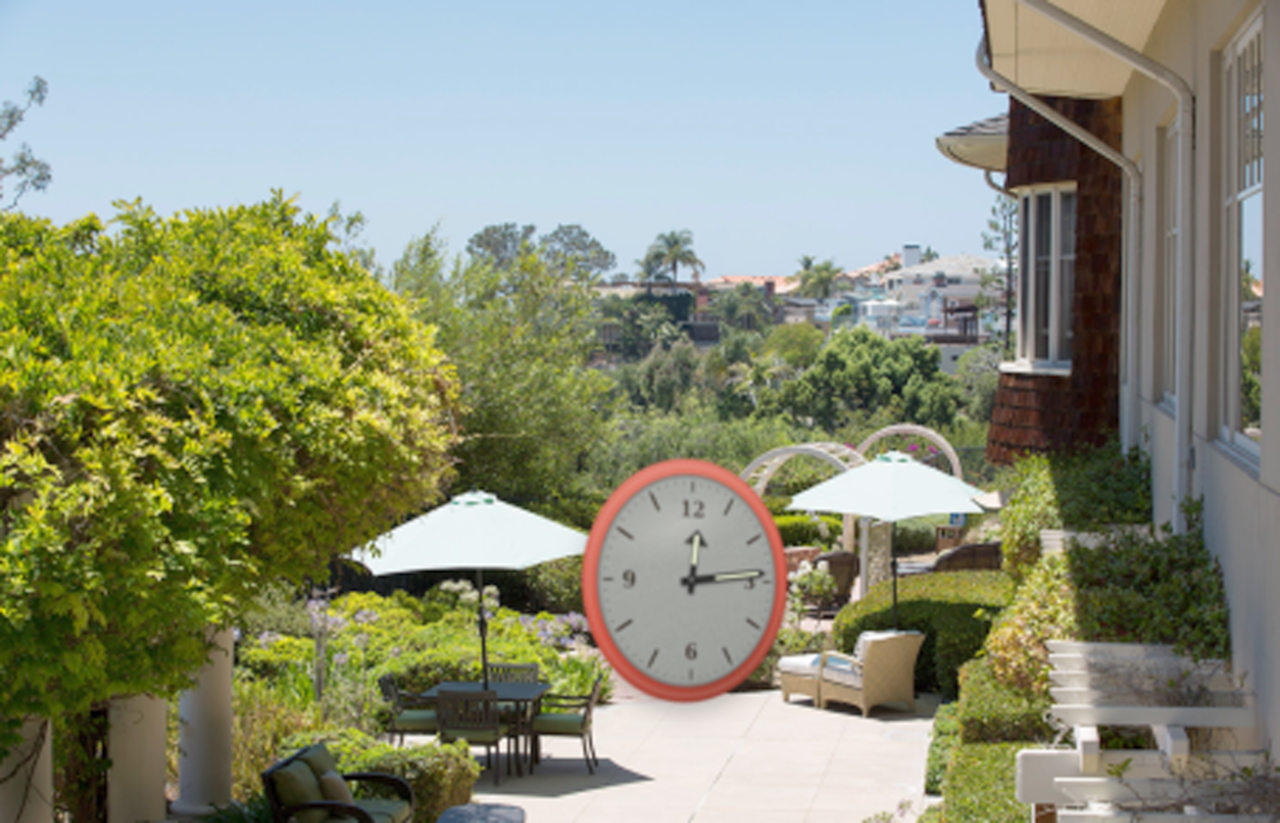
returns 12,14
